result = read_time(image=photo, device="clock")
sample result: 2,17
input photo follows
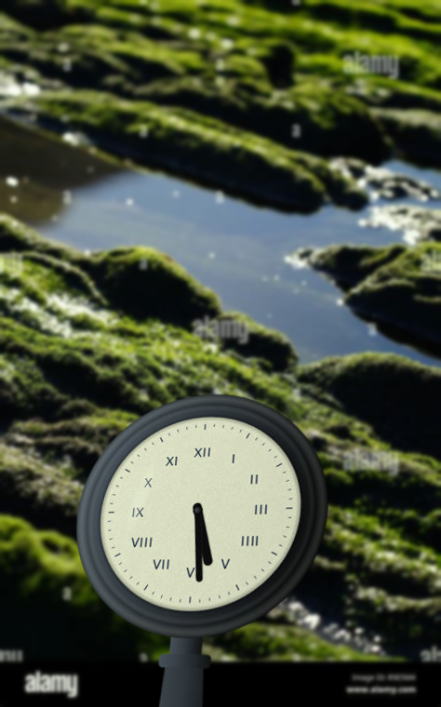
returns 5,29
